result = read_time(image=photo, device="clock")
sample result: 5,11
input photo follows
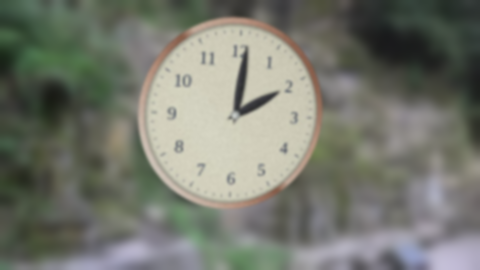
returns 2,01
